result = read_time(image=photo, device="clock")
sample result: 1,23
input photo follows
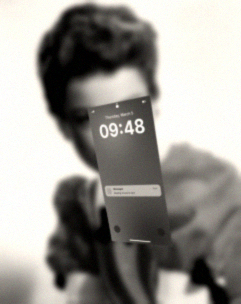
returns 9,48
